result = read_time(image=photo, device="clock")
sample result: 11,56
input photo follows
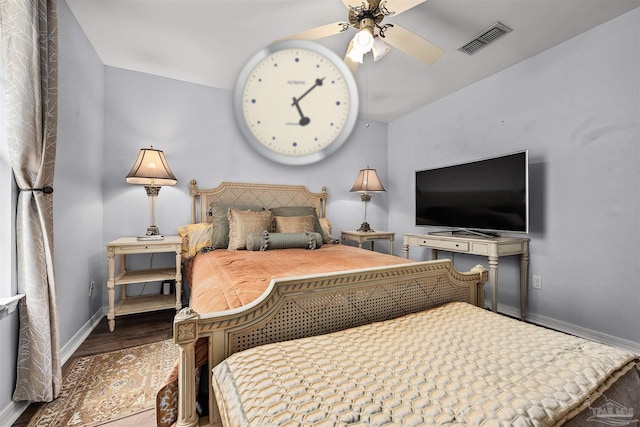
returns 5,08
